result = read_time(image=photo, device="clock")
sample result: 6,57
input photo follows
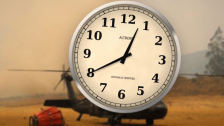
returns 12,40
